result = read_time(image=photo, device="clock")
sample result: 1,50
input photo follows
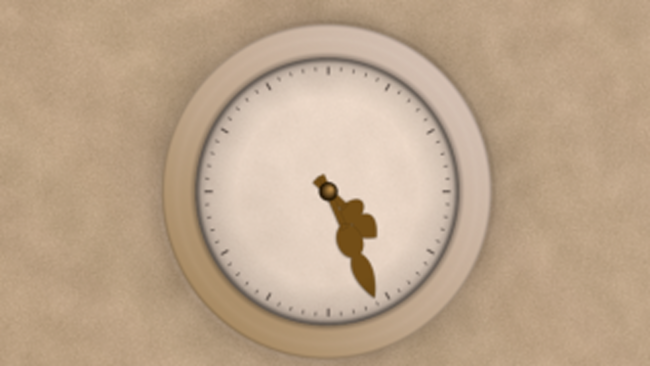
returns 4,26
